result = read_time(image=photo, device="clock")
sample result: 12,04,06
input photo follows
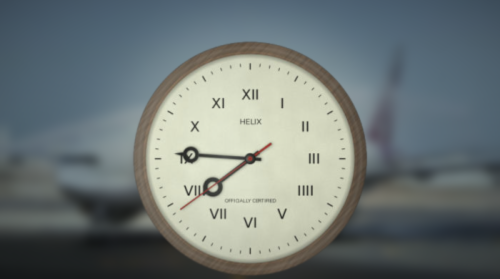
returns 7,45,39
